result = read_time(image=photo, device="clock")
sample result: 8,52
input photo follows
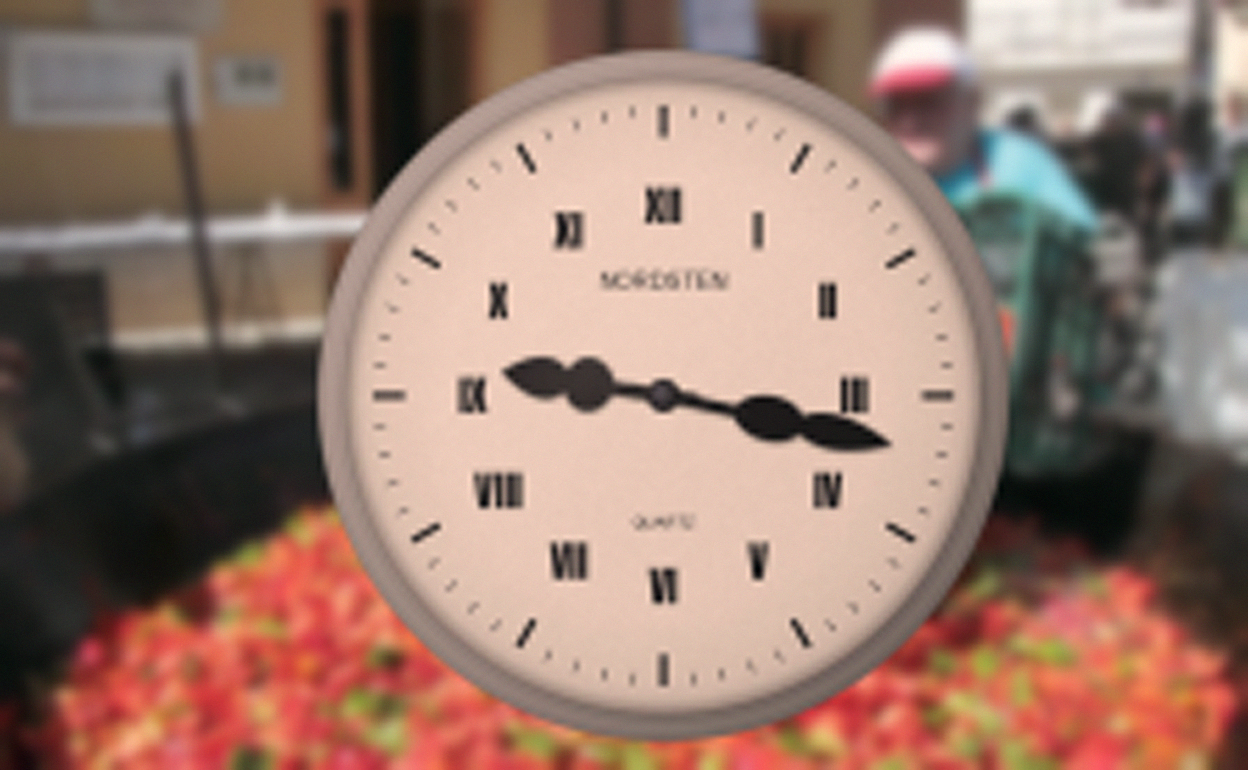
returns 9,17
